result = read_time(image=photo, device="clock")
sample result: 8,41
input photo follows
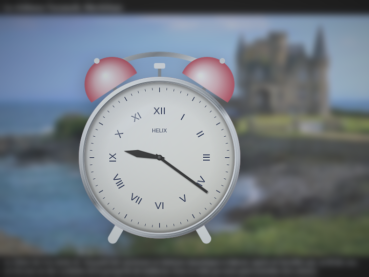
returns 9,21
